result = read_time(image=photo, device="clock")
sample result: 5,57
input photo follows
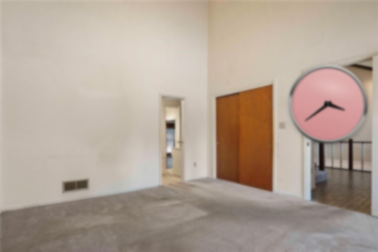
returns 3,39
